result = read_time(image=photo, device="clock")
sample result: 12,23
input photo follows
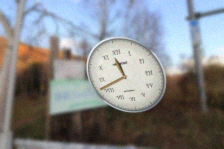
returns 11,42
